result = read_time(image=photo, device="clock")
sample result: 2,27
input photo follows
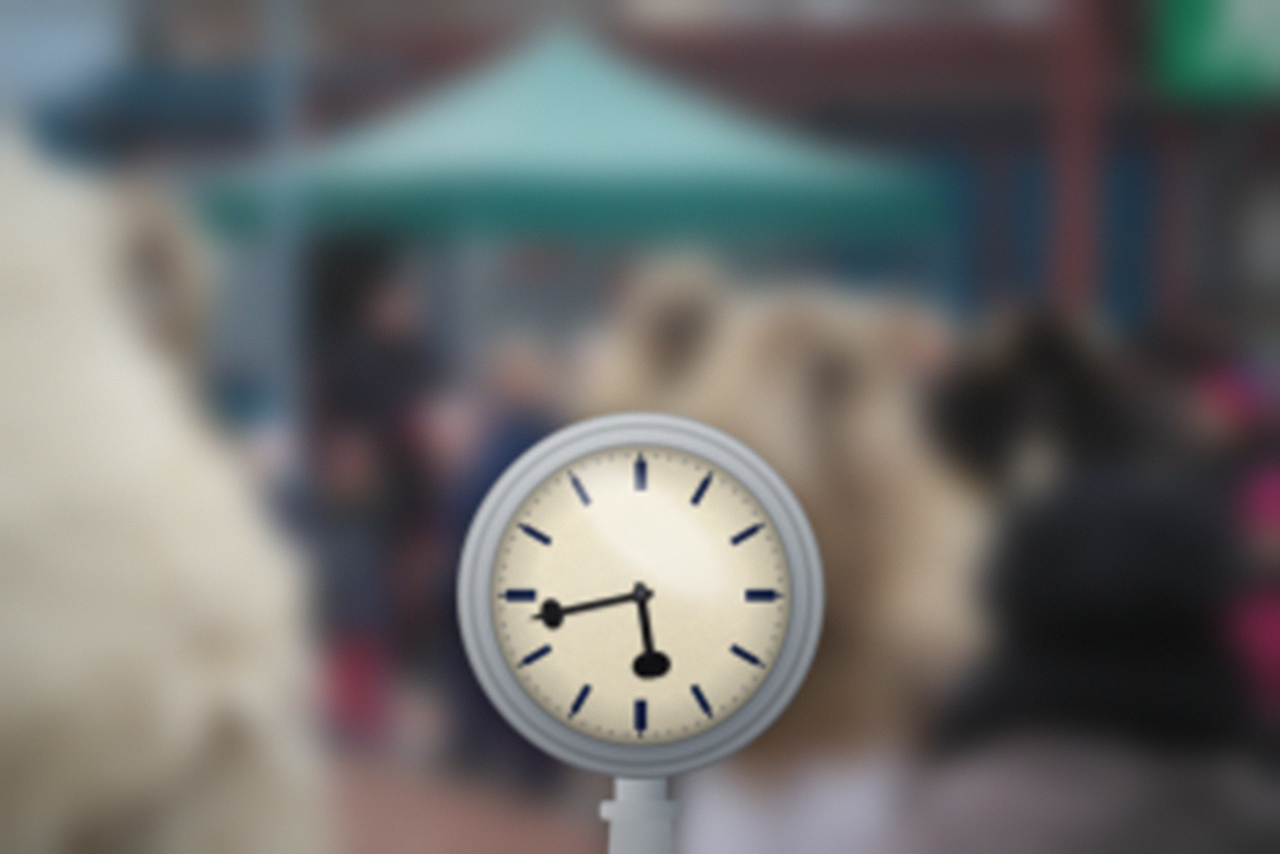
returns 5,43
